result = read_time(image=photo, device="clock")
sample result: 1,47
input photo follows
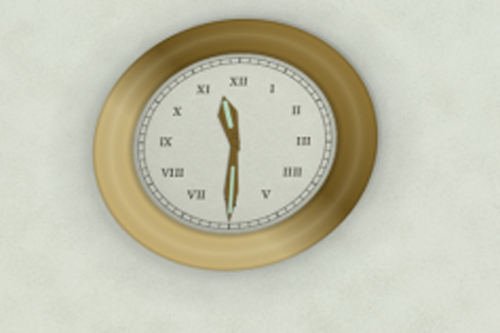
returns 11,30
